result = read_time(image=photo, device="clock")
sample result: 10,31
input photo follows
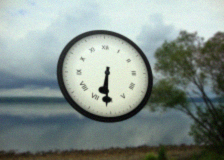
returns 6,31
